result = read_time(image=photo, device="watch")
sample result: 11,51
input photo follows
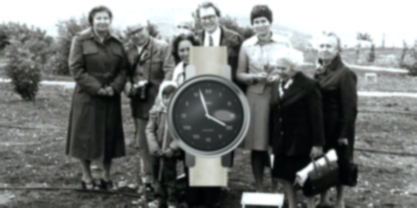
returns 3,57
